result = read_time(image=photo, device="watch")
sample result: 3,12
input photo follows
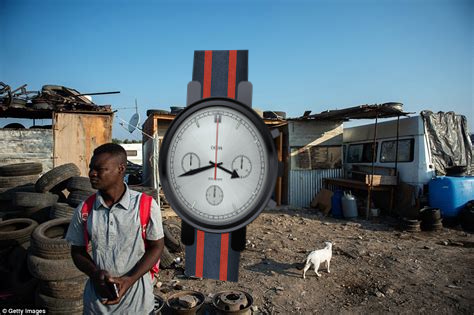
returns 3,42
